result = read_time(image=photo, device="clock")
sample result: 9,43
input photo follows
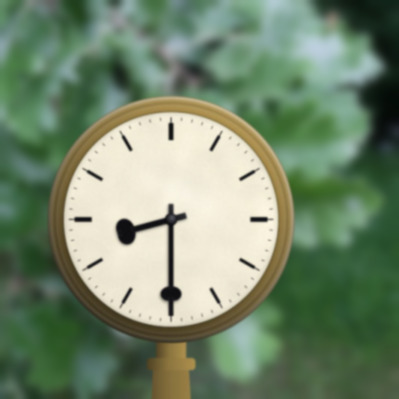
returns 8,30
